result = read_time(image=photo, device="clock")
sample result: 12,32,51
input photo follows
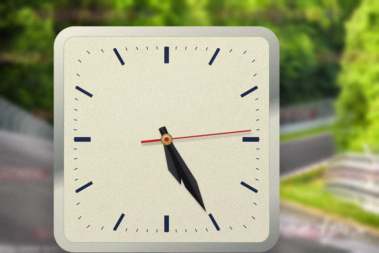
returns 5,25,14
